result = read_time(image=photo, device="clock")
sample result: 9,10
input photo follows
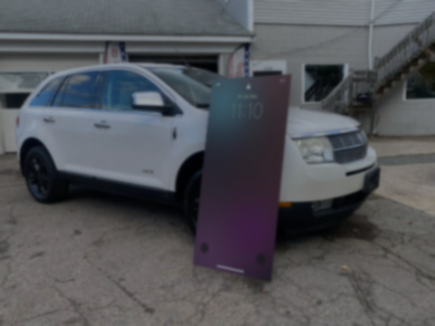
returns 11,10
